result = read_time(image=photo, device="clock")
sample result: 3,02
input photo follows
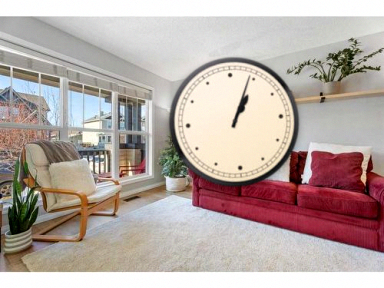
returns 1,04
